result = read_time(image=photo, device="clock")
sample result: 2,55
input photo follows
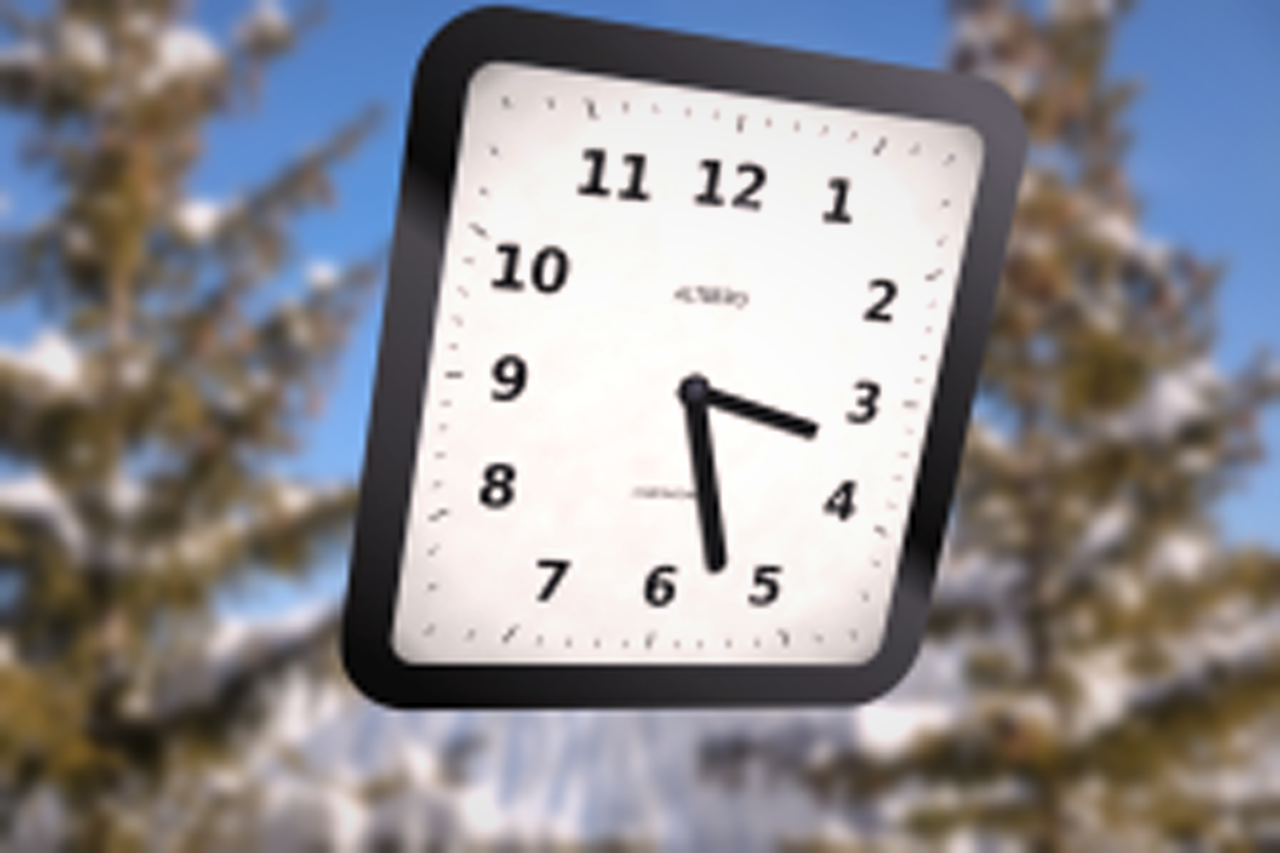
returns 3,27
